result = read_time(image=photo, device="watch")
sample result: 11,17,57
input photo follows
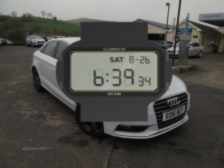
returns 6,39,34
